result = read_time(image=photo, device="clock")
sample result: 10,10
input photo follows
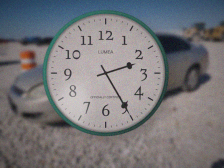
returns 2,25
